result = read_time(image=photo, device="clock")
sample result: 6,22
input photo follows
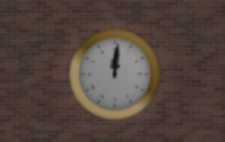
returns 12,01
